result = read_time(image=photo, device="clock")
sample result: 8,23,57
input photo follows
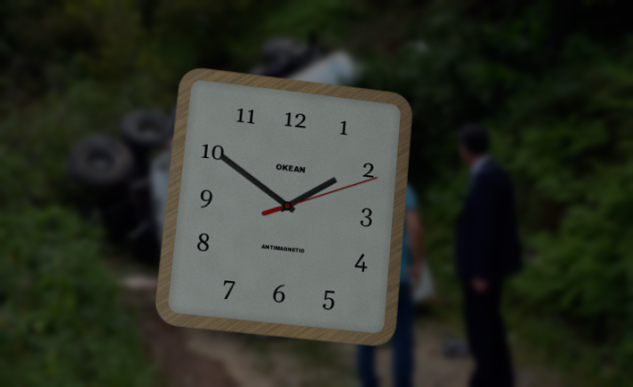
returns 1,50,11
